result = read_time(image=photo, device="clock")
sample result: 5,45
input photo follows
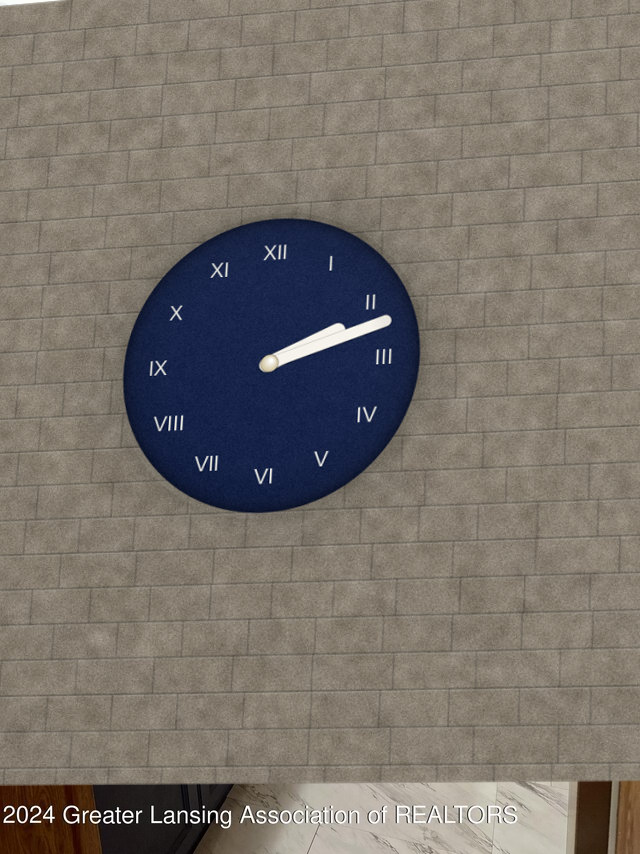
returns 2,12
